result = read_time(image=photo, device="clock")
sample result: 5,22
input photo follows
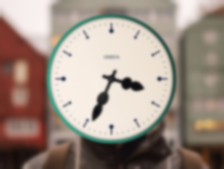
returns 3,34
